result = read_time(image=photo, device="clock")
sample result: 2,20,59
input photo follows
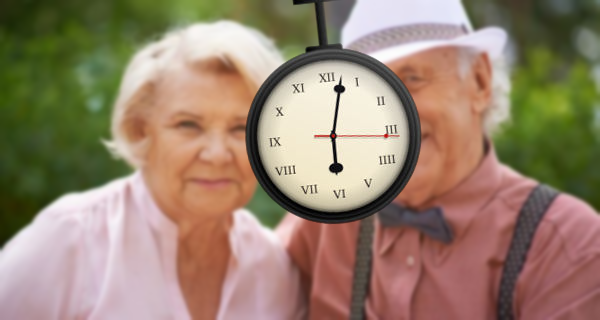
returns 6,02,16
